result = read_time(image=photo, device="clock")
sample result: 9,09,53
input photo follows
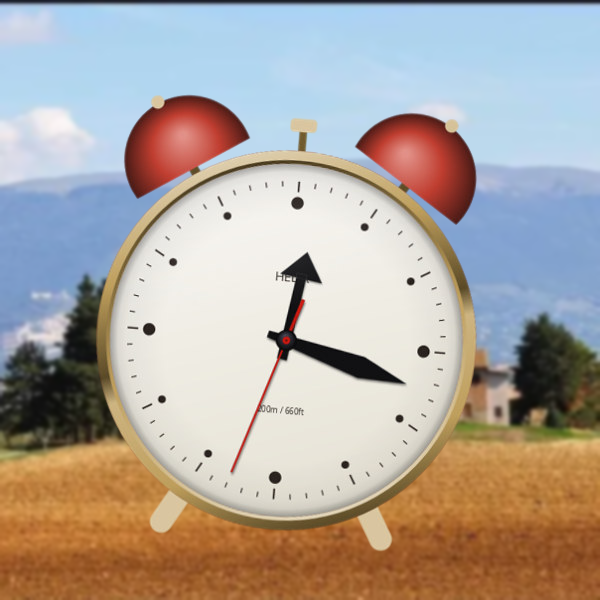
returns 12,17,33
